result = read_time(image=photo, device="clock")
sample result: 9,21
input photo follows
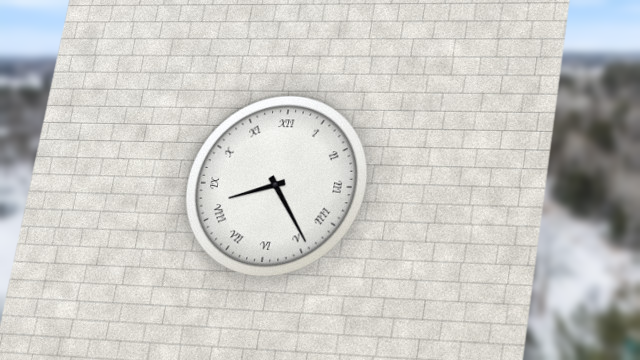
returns 8,24
